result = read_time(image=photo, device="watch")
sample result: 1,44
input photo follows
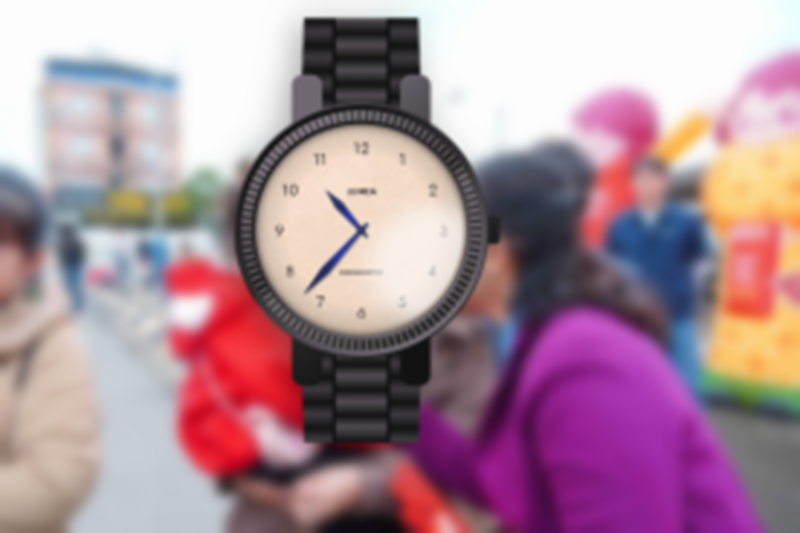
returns 10,37
